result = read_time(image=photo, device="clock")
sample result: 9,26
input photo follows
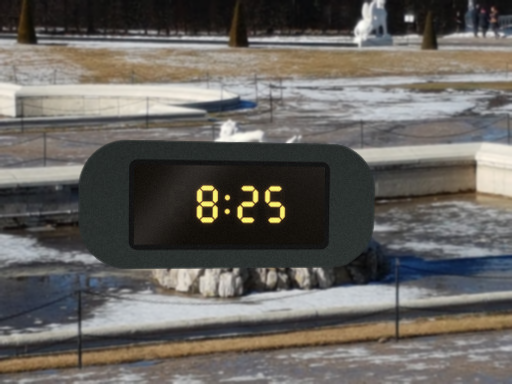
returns 8,25
